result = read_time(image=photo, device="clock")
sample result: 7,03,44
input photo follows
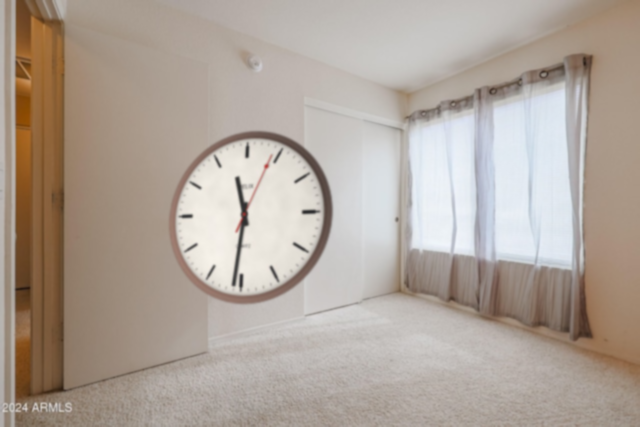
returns 11,31,04
